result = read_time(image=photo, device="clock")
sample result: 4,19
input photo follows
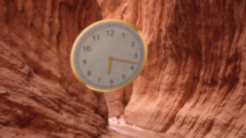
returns 6,18
